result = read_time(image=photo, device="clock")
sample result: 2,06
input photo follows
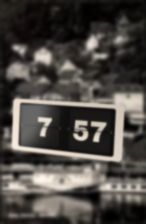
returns 7,57
